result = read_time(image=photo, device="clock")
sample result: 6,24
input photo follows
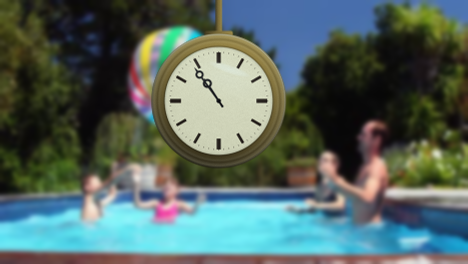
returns 10,54
